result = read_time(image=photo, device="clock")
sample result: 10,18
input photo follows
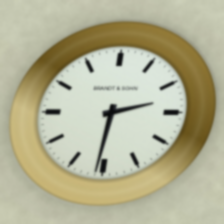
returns 2,31
